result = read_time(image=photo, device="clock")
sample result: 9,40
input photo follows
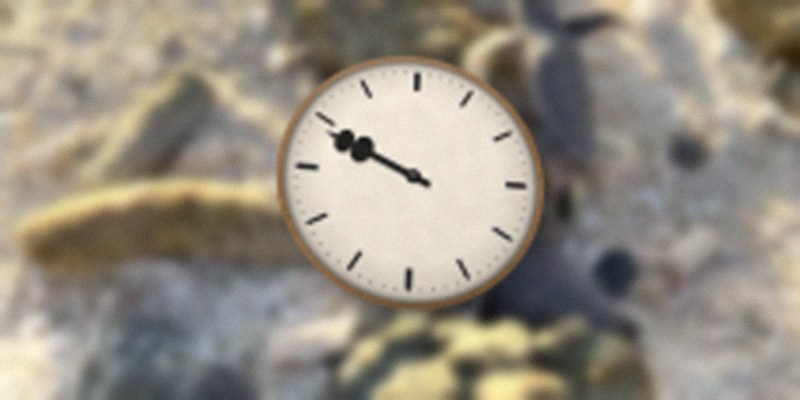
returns 9,49
